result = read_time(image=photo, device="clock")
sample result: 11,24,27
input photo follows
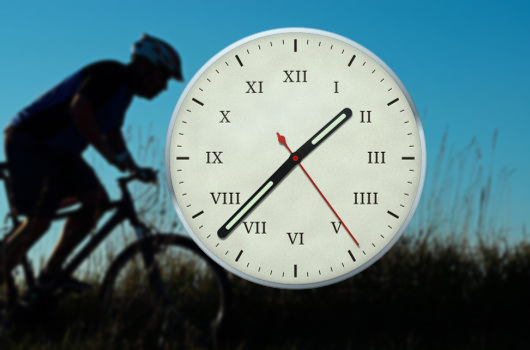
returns 1,37,24
